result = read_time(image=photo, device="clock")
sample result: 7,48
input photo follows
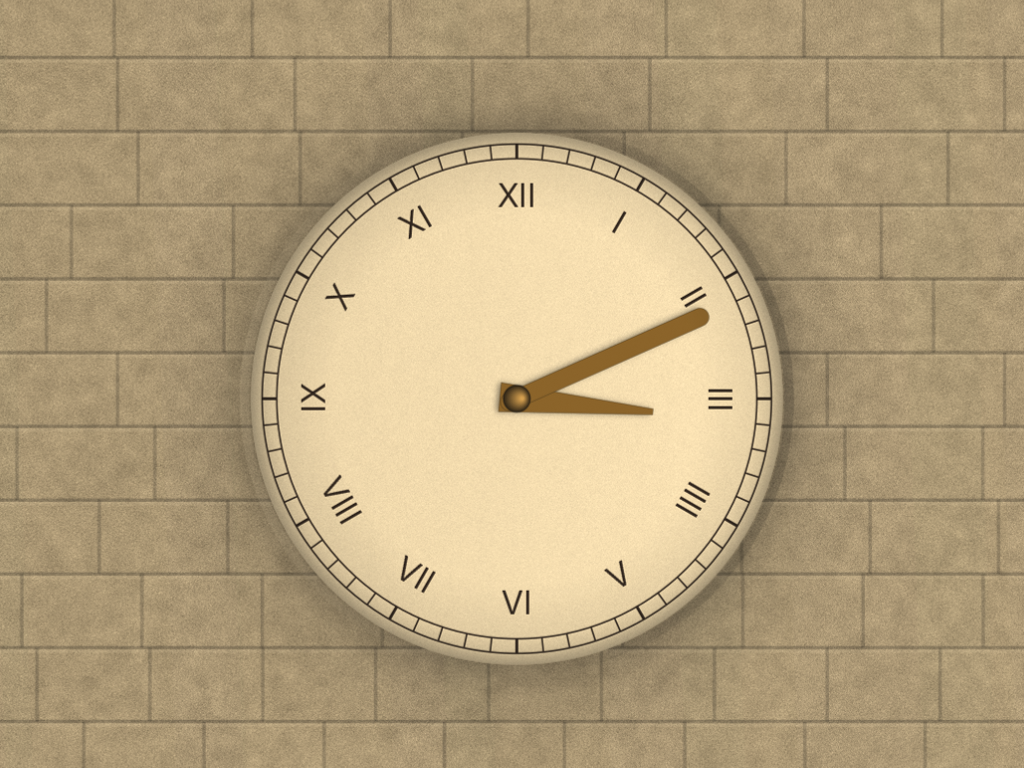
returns 3,11
